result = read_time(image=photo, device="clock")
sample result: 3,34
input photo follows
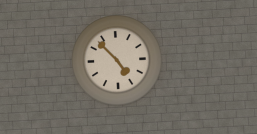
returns 4,53
